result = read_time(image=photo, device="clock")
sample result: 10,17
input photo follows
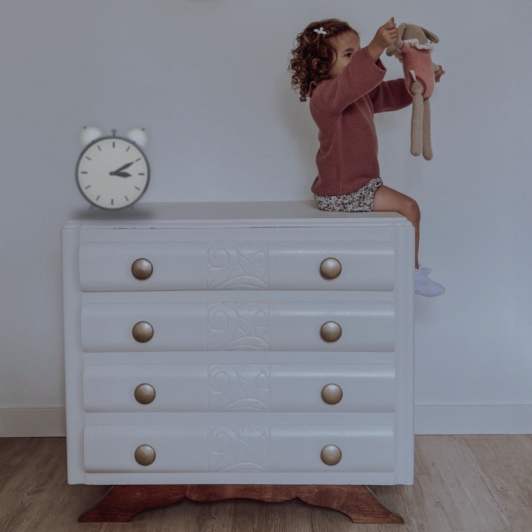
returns 3,10
